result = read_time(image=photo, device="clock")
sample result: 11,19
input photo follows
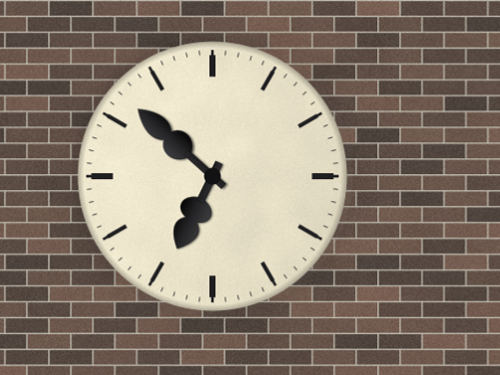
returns 6,52
